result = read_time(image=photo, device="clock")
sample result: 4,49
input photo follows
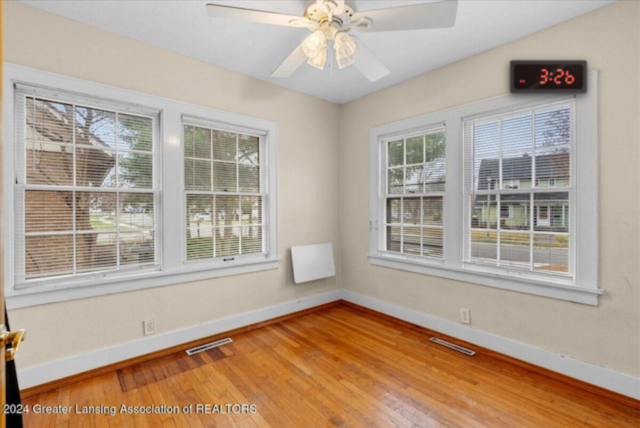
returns 3,26
